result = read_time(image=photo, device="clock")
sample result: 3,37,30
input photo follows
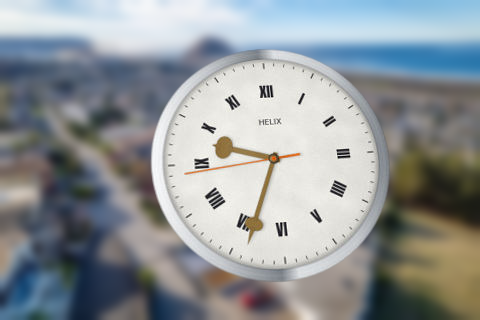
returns 9,33,44
